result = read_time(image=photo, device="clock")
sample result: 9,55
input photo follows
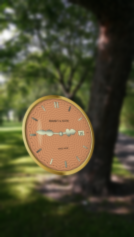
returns 2,46
